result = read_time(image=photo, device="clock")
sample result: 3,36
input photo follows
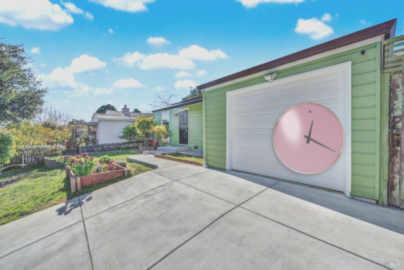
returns 12,19
